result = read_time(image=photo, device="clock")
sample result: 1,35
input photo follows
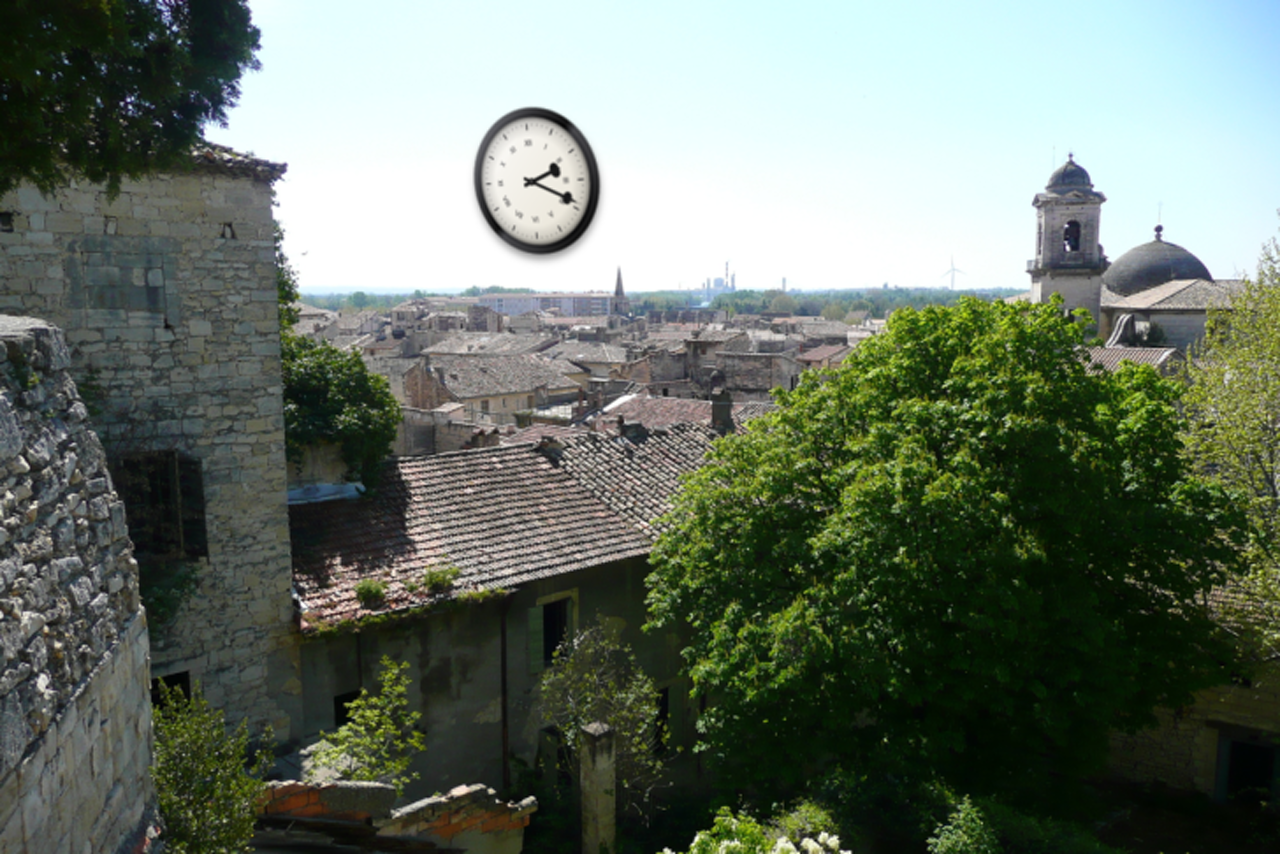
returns 2,19
